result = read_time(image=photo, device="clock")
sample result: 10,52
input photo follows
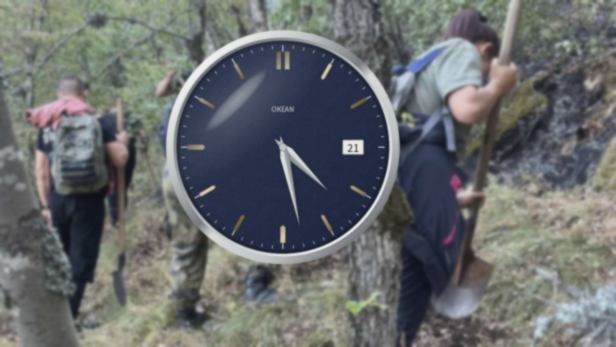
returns 4,28
